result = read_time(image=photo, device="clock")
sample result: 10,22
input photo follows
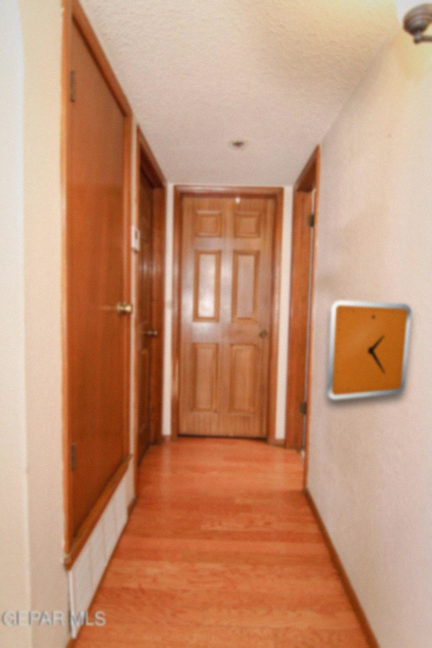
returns 1,24
